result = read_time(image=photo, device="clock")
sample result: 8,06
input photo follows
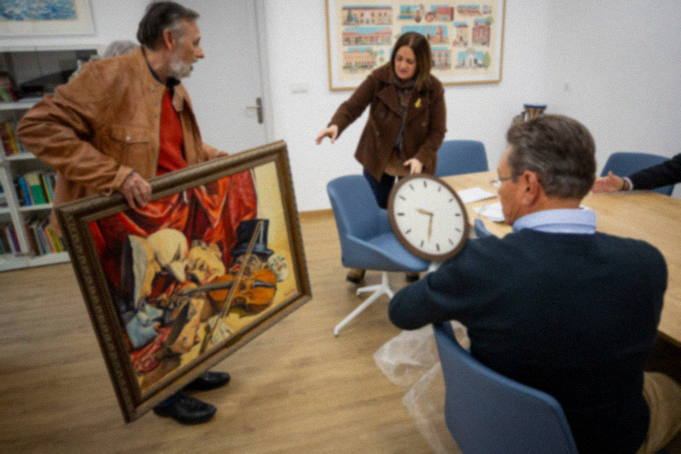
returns 9,33
